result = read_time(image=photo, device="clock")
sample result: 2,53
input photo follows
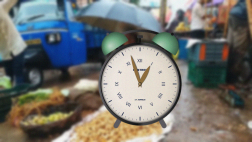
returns 12,57
